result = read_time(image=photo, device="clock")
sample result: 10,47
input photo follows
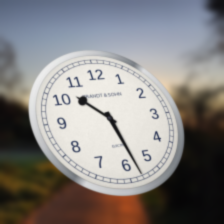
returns 10,28
